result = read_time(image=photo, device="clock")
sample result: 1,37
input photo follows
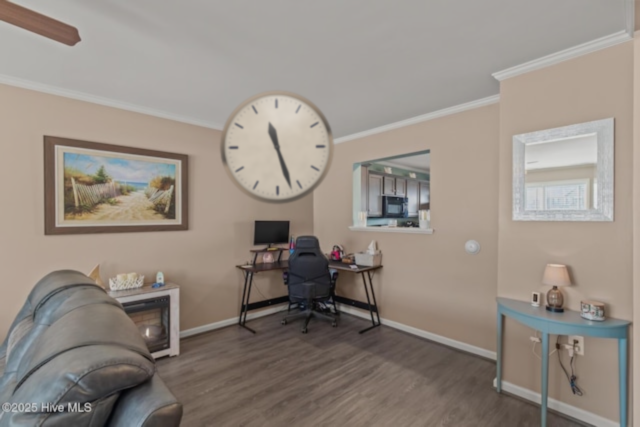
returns 11,27
